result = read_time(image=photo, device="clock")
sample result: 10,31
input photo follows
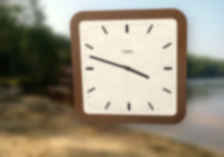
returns 3,48
